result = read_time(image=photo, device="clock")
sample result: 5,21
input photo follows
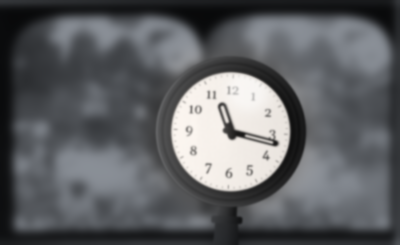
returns 11,17
